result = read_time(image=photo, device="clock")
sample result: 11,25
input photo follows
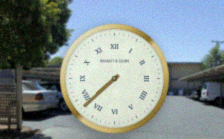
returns 7,38
